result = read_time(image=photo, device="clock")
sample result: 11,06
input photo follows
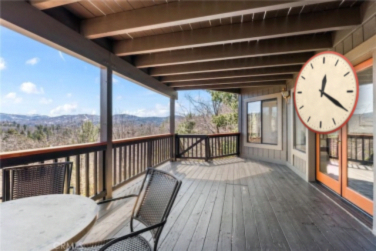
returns 12,20
